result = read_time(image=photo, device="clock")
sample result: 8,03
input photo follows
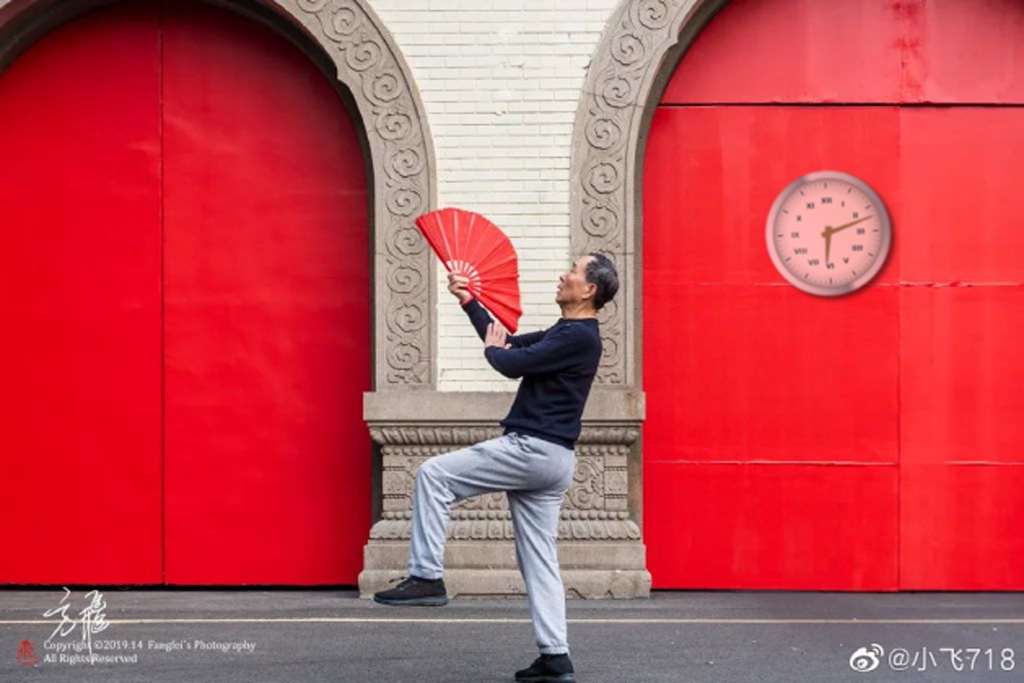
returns 6,12
